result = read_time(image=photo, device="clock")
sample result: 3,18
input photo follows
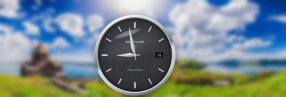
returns 8,58
